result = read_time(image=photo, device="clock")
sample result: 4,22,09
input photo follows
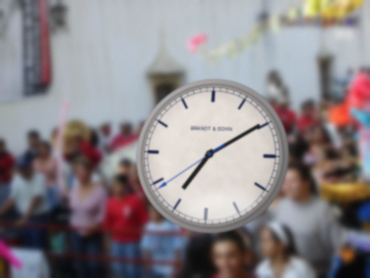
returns 7,09,39
